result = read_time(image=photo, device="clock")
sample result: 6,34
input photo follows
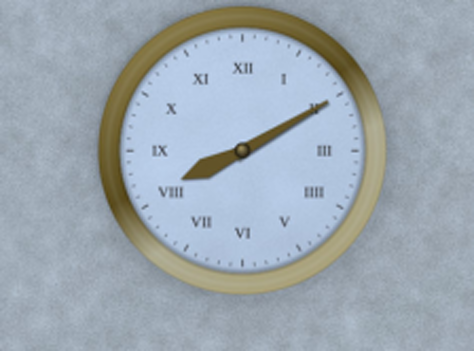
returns 8,10
